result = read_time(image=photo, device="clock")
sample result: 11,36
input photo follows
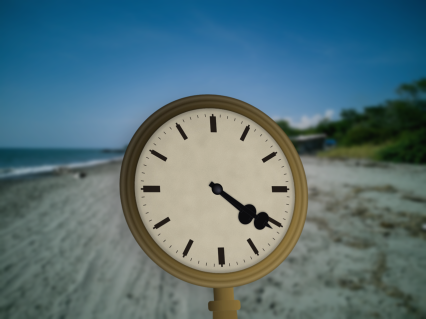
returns 4,21
